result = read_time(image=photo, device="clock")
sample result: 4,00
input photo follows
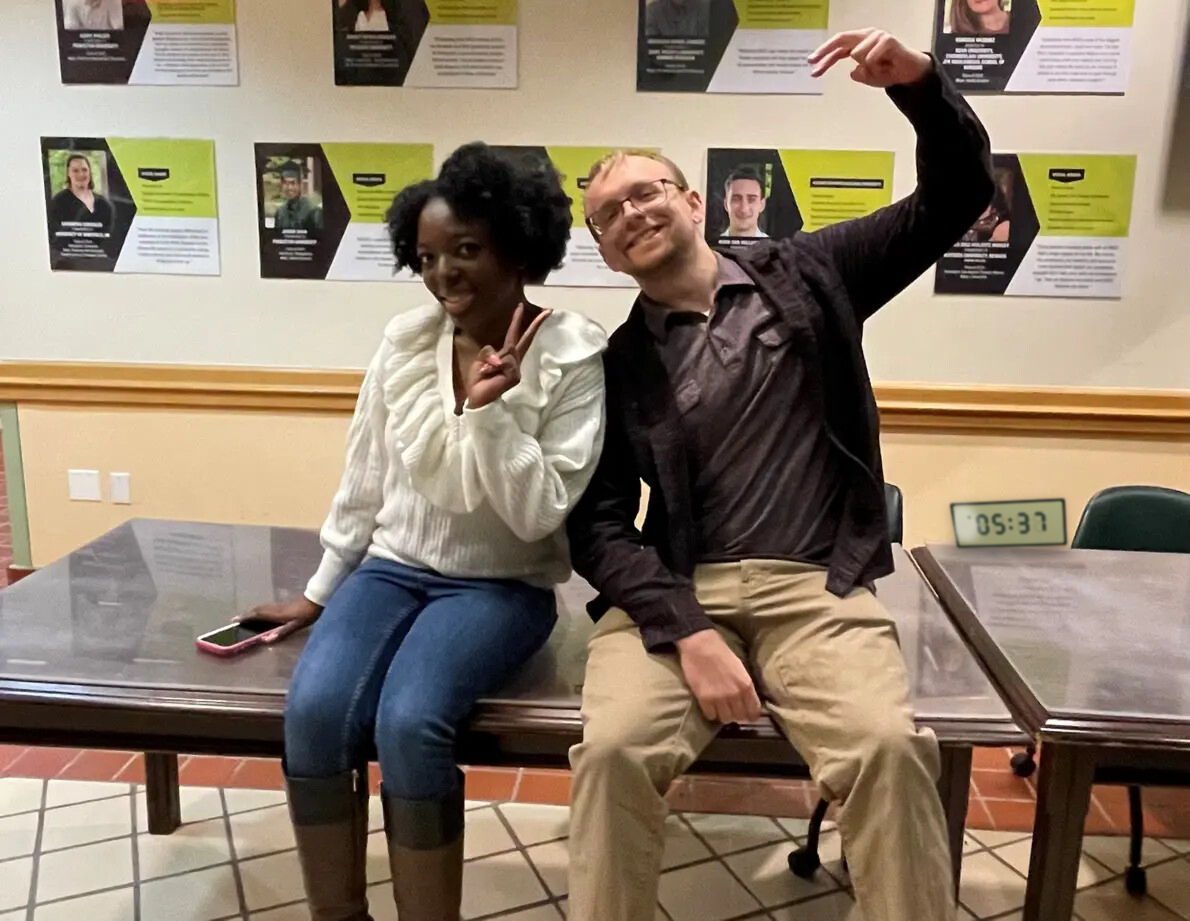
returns 5,37
